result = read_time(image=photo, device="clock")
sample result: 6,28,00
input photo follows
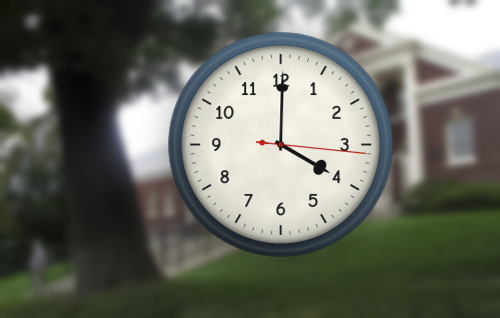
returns 4,00,16
